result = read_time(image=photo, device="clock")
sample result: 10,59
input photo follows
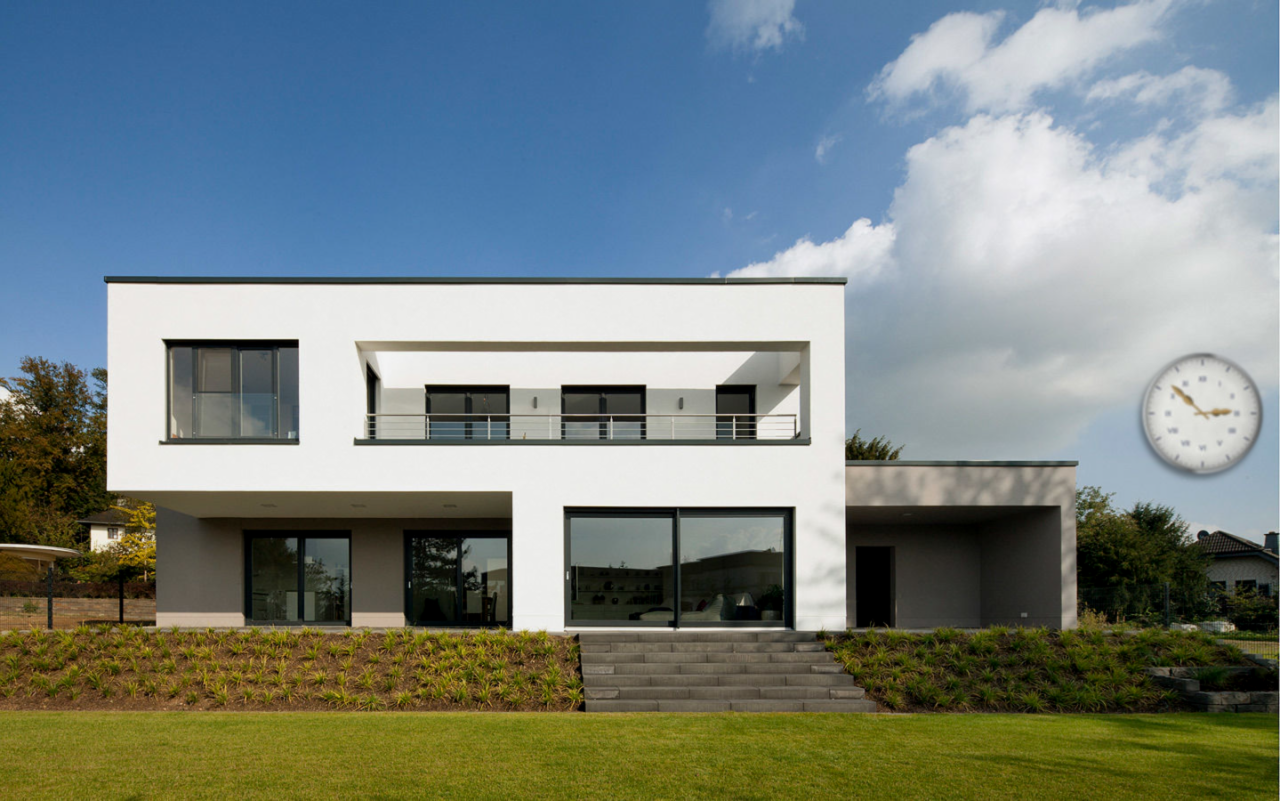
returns 2,52
